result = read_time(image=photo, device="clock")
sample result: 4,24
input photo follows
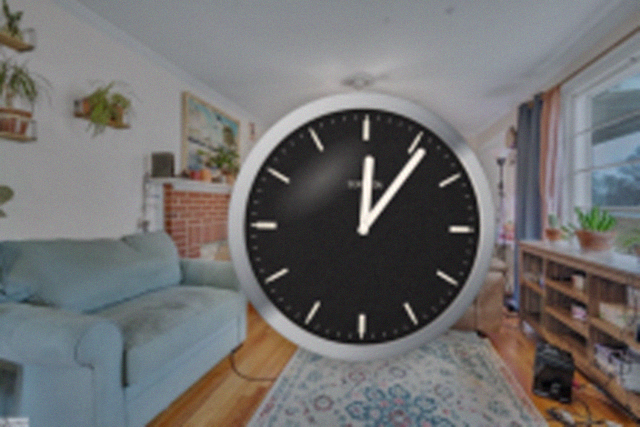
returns 12,06
